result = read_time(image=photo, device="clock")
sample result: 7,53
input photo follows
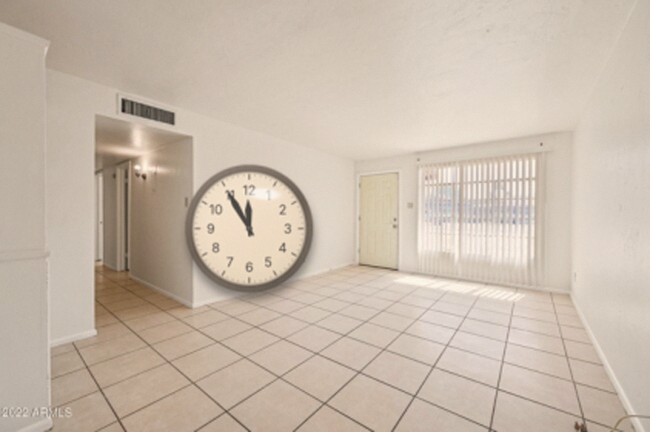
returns 11,55
